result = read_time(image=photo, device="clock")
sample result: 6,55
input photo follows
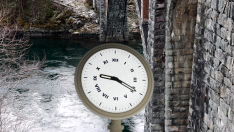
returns 9,20
